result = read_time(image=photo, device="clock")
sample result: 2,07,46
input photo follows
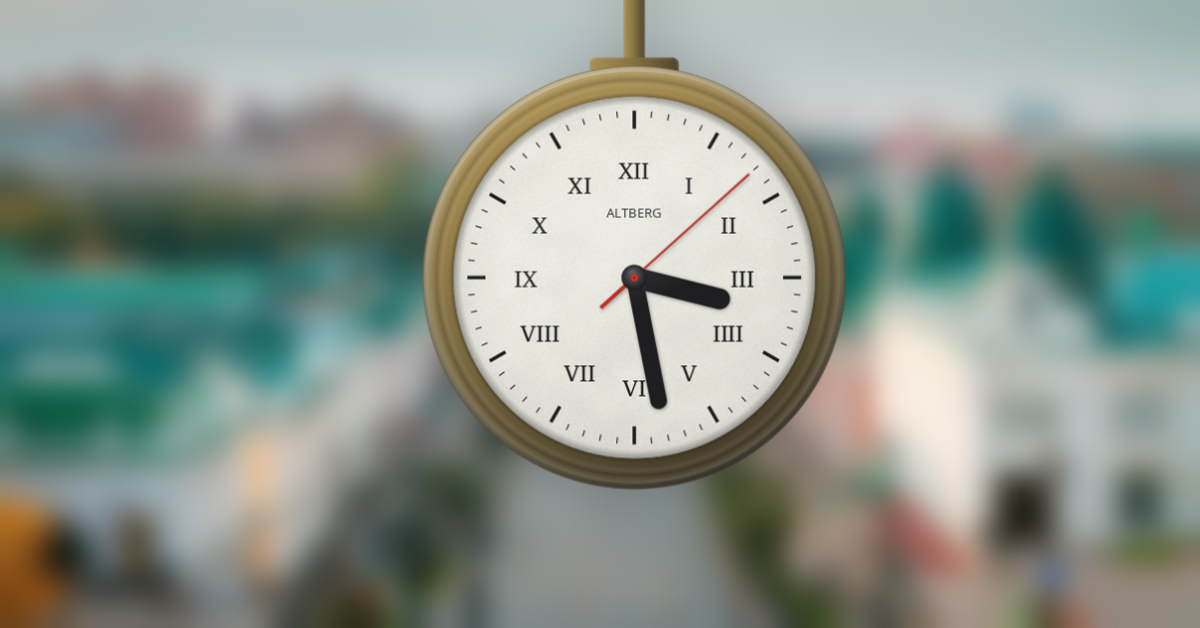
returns 3,28,08
